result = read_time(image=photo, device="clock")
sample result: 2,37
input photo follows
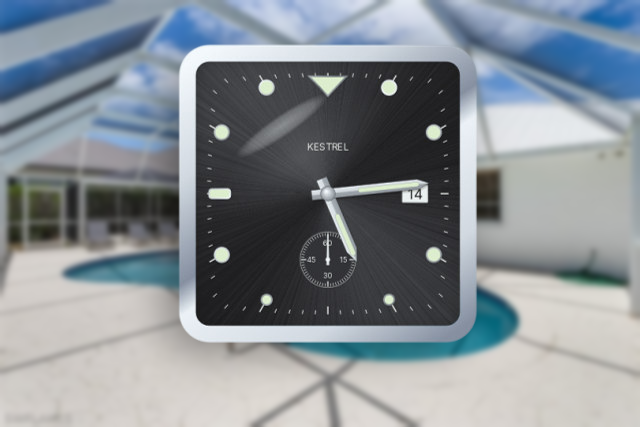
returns 5,14
